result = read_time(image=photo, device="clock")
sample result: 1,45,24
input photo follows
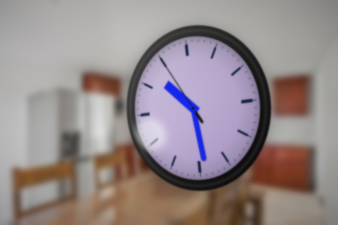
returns 10,28,55
